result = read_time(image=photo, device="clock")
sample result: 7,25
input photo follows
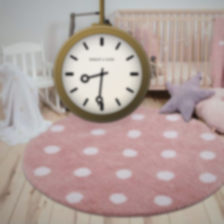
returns 8,31
